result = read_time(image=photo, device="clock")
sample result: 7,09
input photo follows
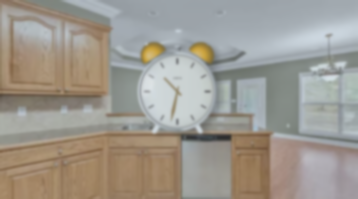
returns 10,32
